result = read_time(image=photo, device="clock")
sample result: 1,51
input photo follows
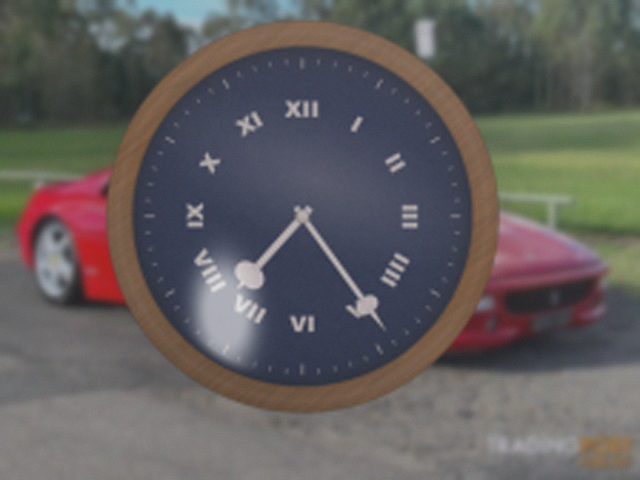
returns 7,24
